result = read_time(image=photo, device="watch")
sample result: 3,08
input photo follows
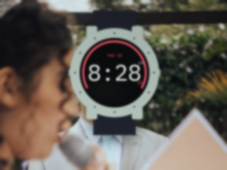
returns 8,28
